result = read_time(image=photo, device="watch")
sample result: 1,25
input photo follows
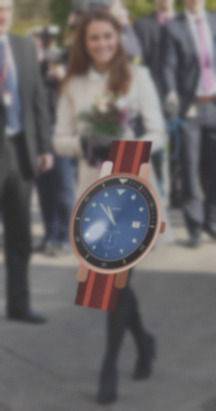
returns 10,52
